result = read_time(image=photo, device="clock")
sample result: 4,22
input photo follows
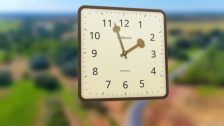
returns 1,57
